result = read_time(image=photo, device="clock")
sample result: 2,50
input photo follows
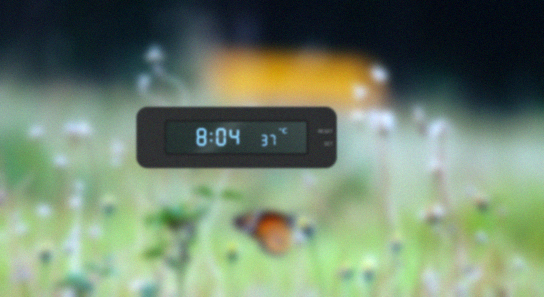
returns 8,04
